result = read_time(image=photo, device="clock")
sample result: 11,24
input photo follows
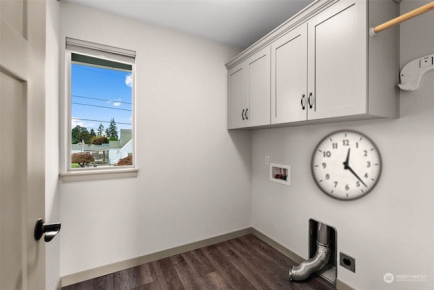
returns 12,23
